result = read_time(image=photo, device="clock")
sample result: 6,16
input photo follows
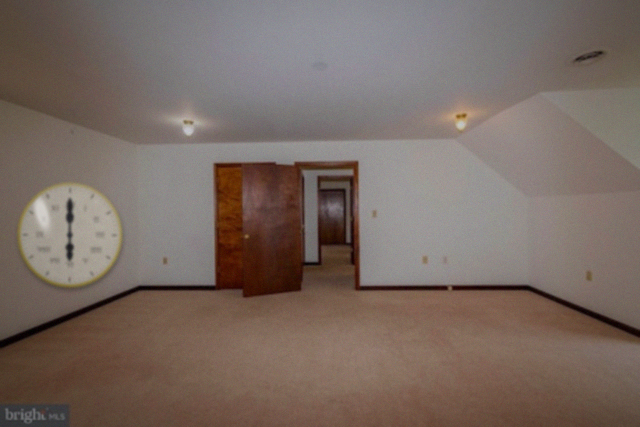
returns 6,00
